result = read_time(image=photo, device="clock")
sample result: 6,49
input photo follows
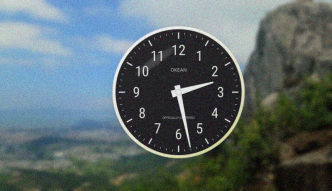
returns 2,28
